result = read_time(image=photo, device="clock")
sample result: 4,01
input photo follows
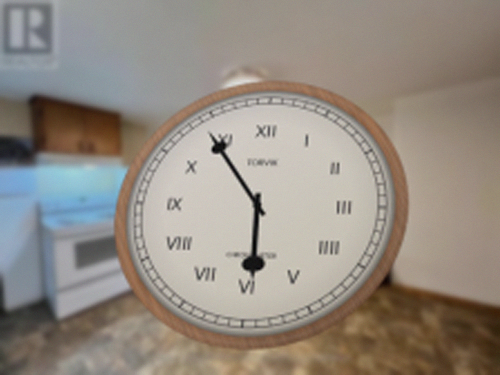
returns 5,54
